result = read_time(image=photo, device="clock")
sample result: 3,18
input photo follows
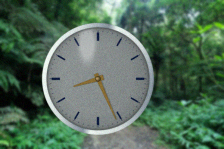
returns 8,26
